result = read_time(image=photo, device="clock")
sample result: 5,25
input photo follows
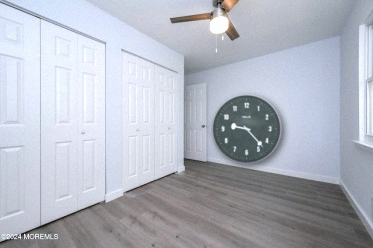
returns 9,23
